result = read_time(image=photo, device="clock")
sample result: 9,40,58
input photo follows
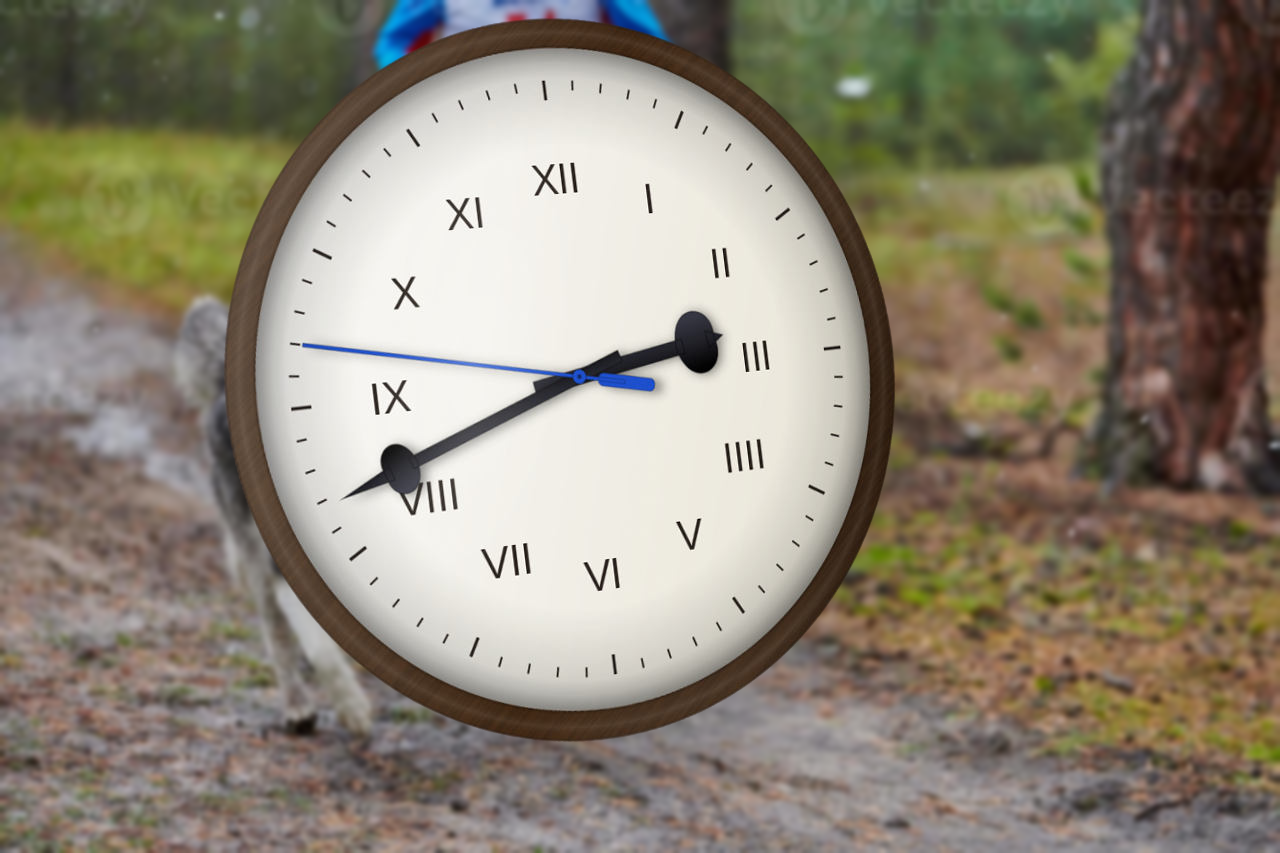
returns 2,41,47
